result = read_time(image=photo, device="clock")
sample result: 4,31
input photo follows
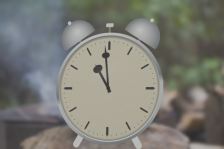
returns 10,59
